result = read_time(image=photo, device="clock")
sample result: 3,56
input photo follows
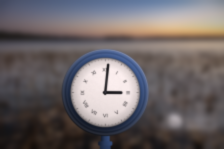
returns 3,01
